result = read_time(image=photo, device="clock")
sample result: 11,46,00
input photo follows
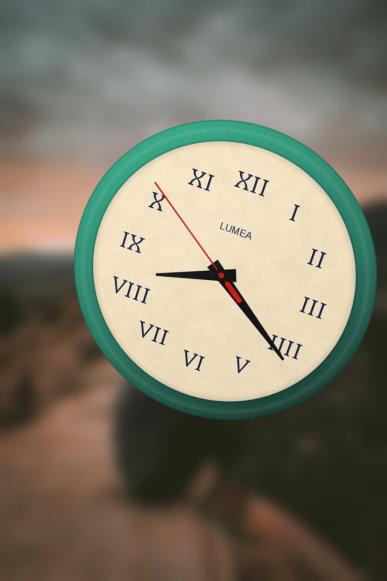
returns 8,20,51
